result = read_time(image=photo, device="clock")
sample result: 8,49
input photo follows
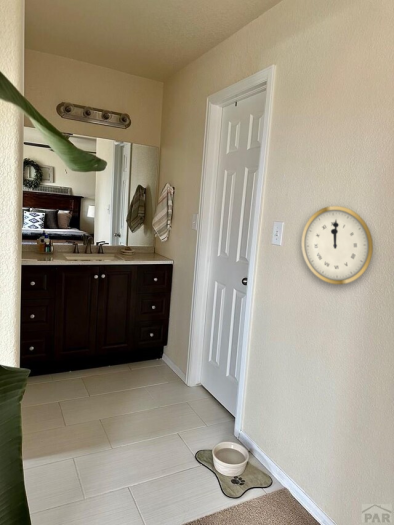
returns 12,01
